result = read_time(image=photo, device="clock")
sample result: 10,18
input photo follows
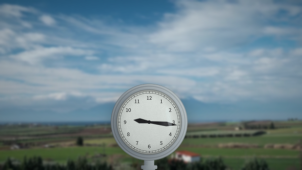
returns 9,16
